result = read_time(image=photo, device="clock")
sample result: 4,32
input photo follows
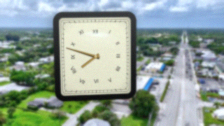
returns 7,48
